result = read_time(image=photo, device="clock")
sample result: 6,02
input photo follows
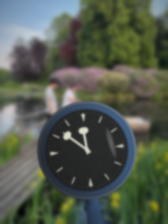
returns 11,52
